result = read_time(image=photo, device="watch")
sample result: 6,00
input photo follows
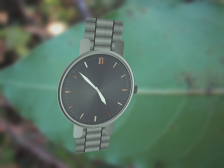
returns 4,52
